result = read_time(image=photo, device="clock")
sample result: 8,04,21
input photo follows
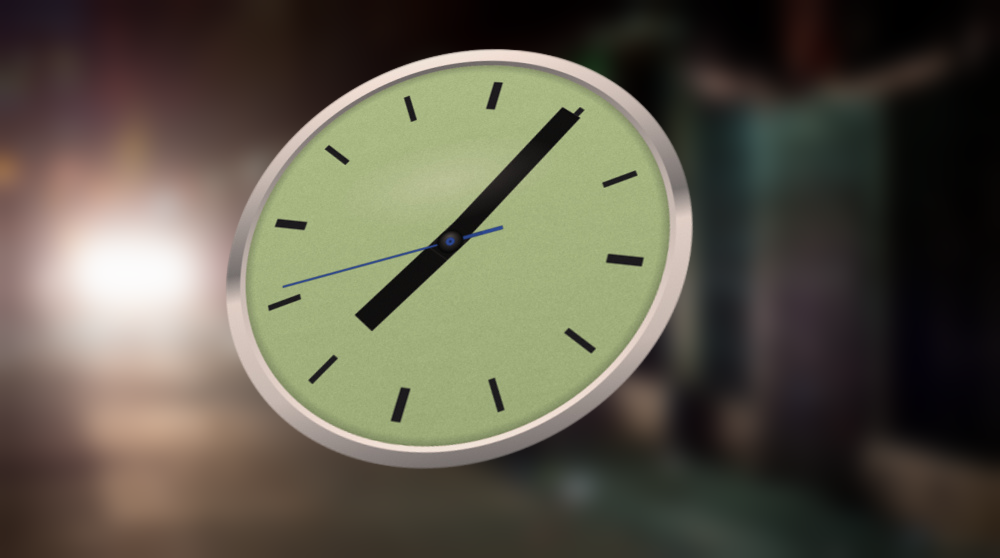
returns 7,04,41
